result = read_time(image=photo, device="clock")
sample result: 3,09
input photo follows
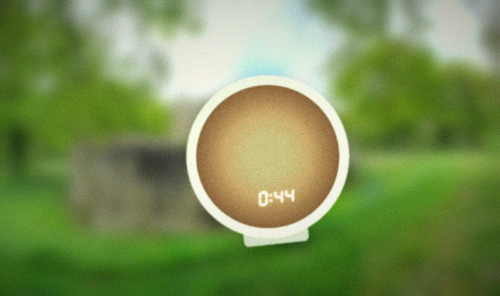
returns 0,44
